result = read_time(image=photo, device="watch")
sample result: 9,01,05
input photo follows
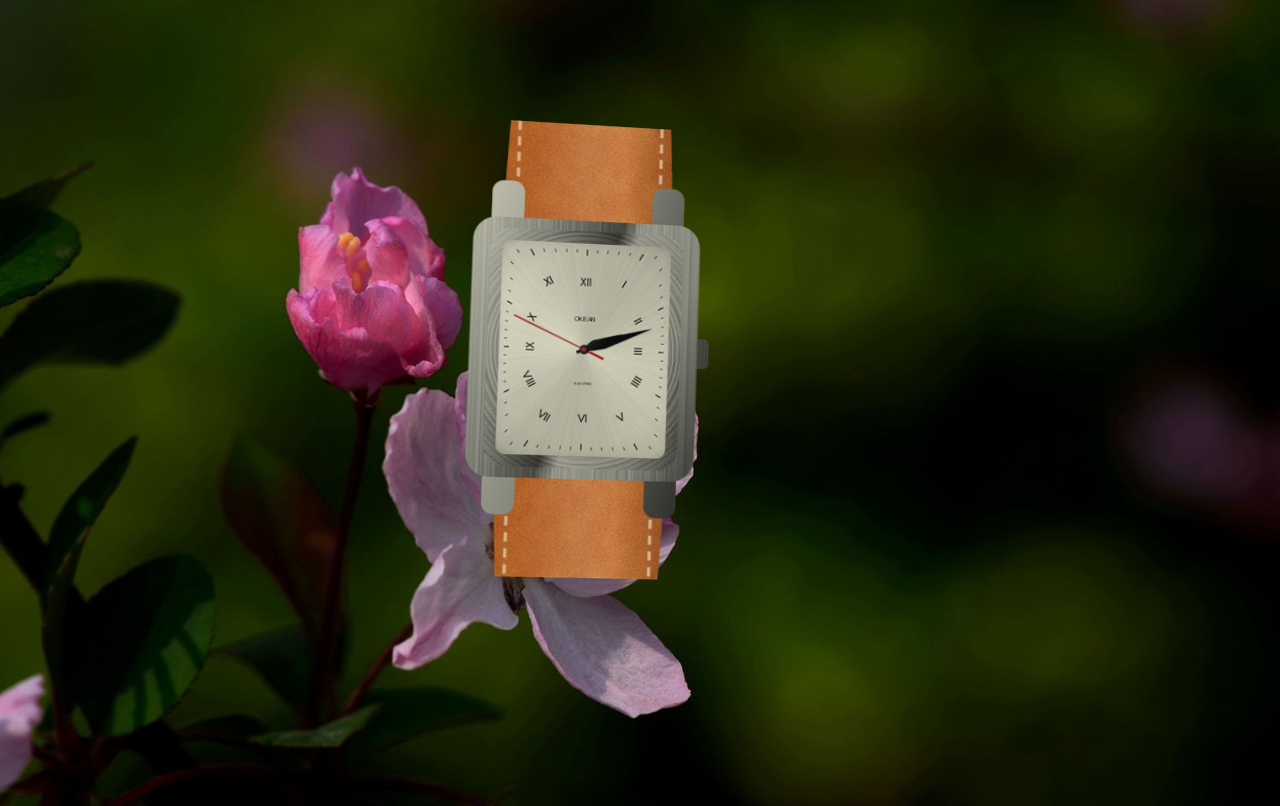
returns 2,11,49
